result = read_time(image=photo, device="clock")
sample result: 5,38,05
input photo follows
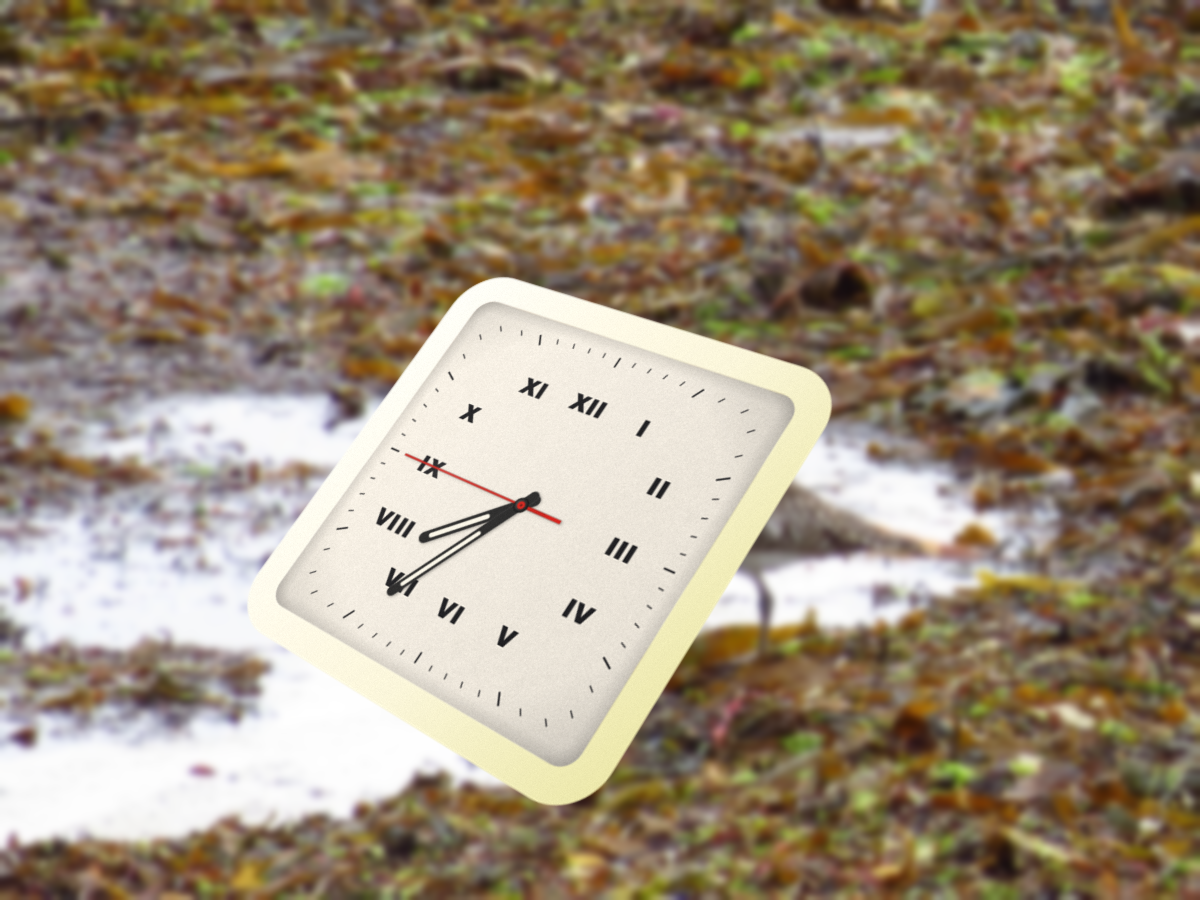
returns 7,34,45
